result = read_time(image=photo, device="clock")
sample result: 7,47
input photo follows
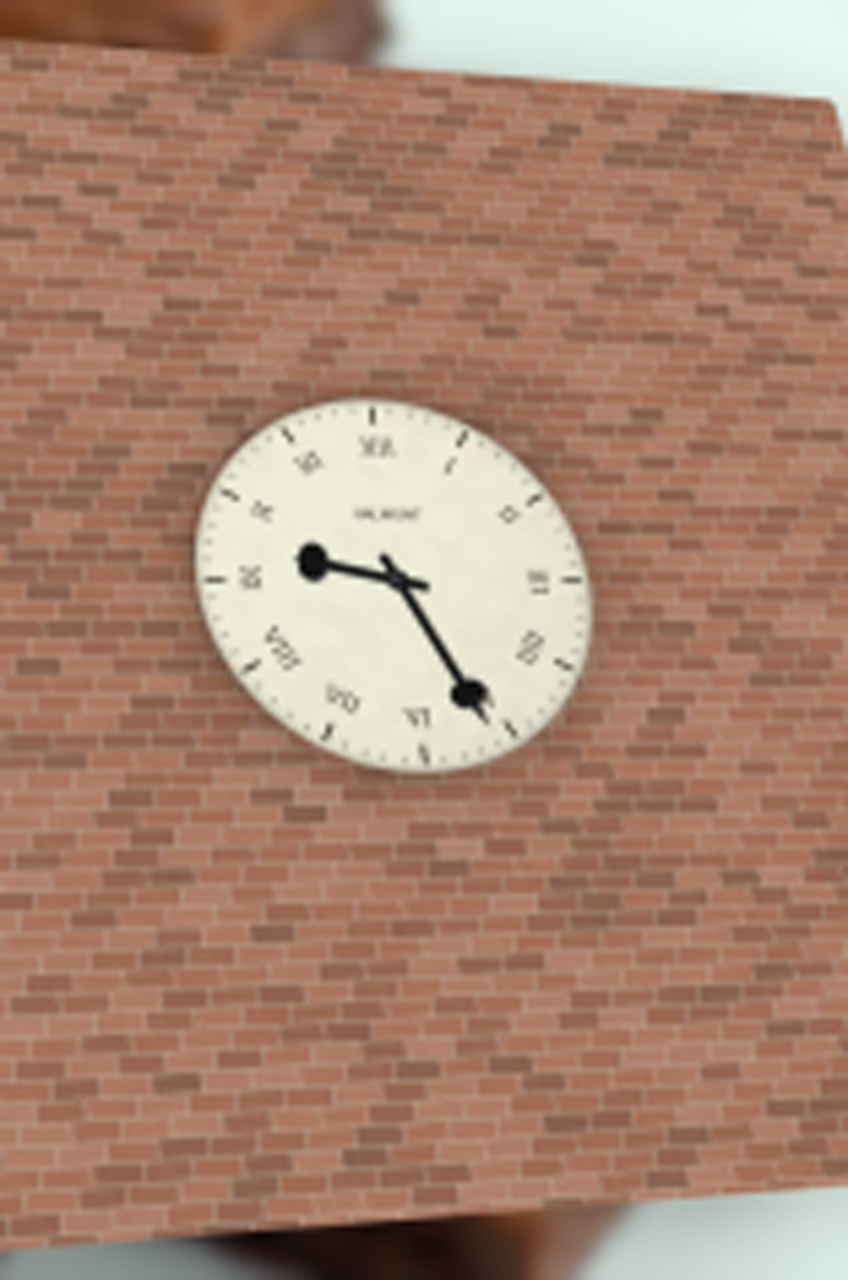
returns 9,26
